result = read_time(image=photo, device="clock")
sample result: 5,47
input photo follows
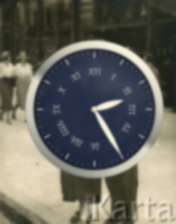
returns 2,25
